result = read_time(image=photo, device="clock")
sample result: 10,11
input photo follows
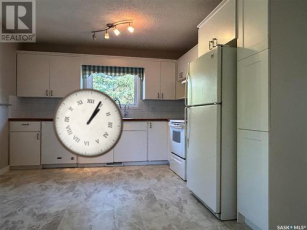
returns 1,04
